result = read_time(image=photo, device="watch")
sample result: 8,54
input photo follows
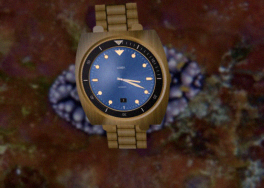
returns 3,19
